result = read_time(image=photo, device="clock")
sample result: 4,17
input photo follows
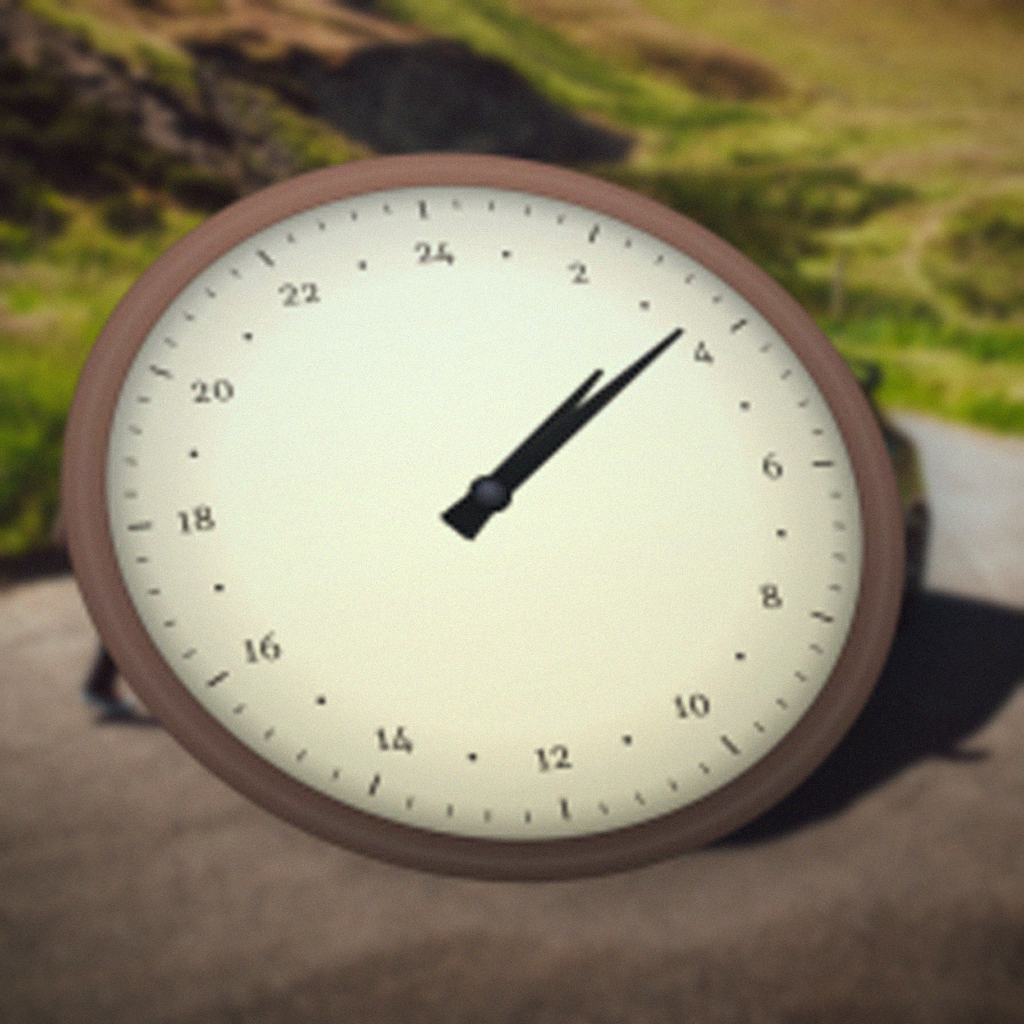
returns 3,09
